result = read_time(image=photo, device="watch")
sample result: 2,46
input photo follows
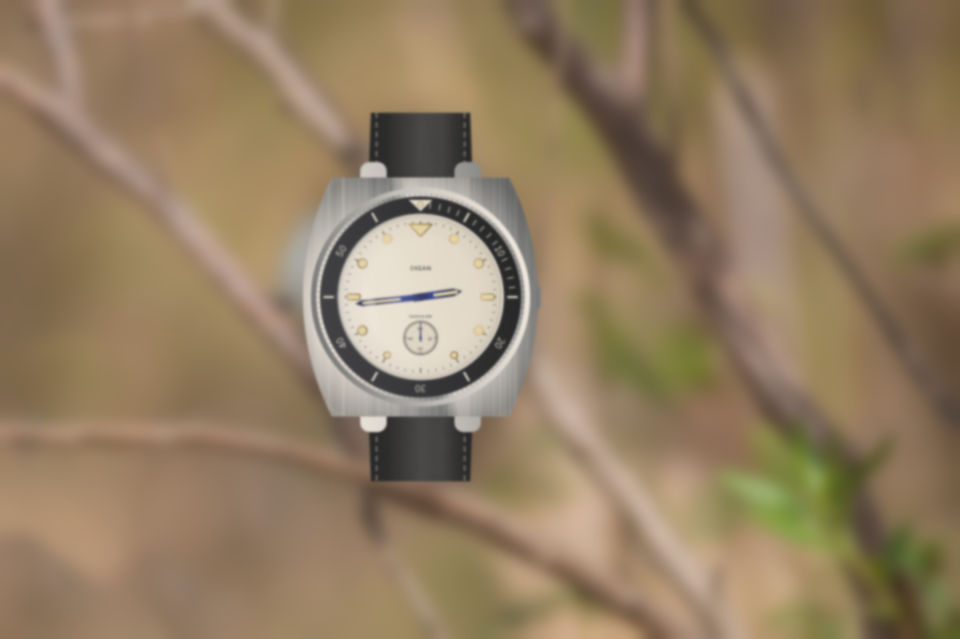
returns 2,44
